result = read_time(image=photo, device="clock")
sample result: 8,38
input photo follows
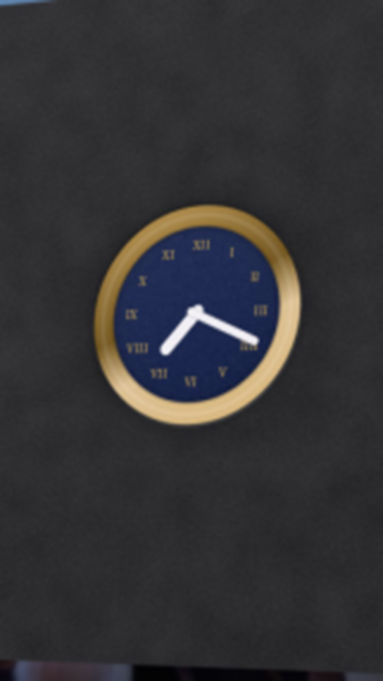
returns 7,19
